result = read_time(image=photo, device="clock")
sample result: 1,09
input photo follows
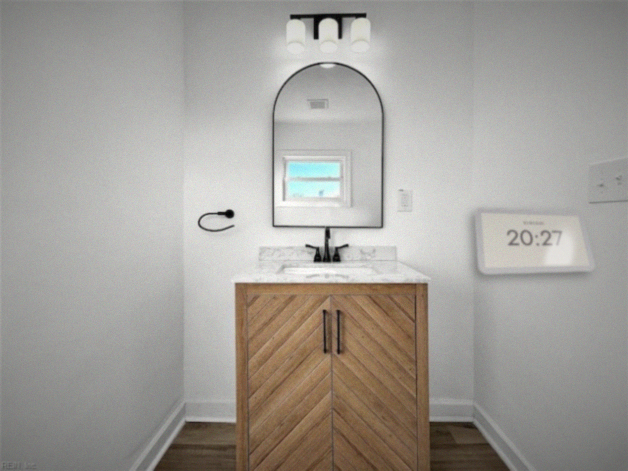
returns 20,27
